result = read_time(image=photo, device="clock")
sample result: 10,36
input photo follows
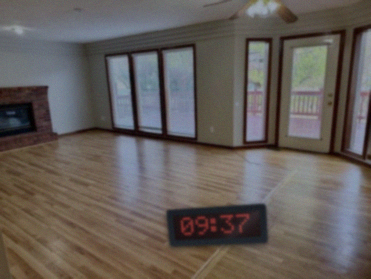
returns 9,37
